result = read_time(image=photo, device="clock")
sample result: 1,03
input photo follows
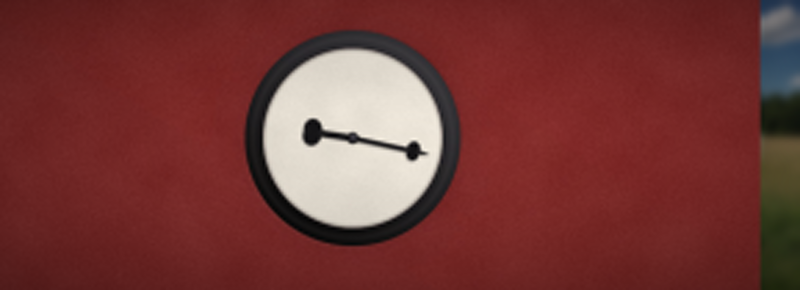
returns 9,17
